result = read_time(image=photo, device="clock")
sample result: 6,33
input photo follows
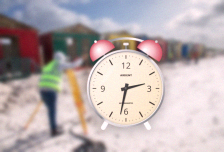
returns 2,32
